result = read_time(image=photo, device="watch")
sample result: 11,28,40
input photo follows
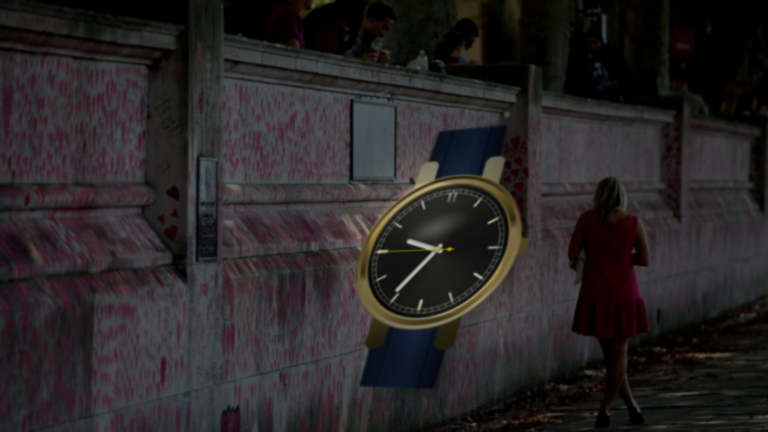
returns 9,35,45
